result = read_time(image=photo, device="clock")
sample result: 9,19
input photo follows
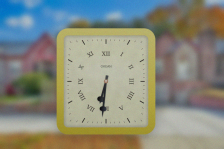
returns 6,31
